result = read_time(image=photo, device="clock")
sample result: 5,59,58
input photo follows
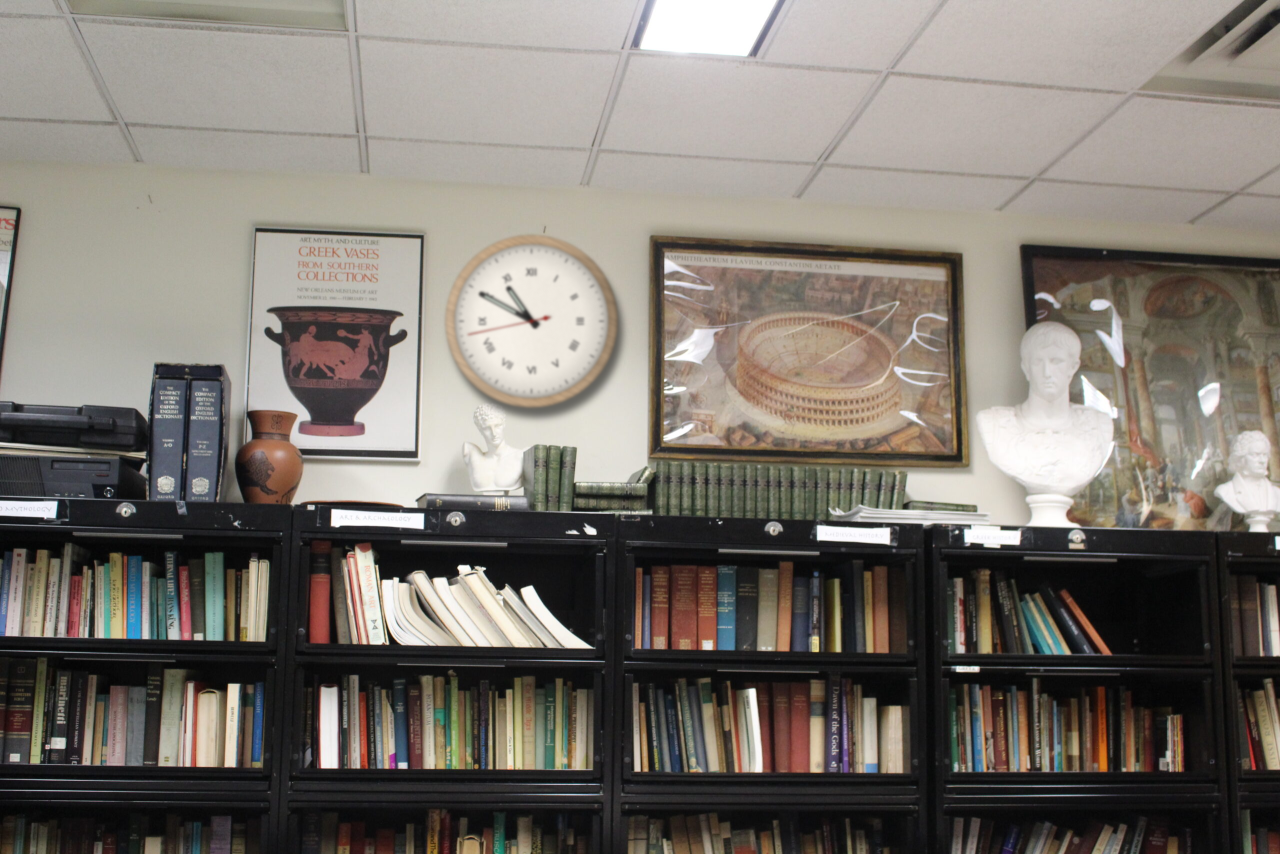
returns 10,49,43
